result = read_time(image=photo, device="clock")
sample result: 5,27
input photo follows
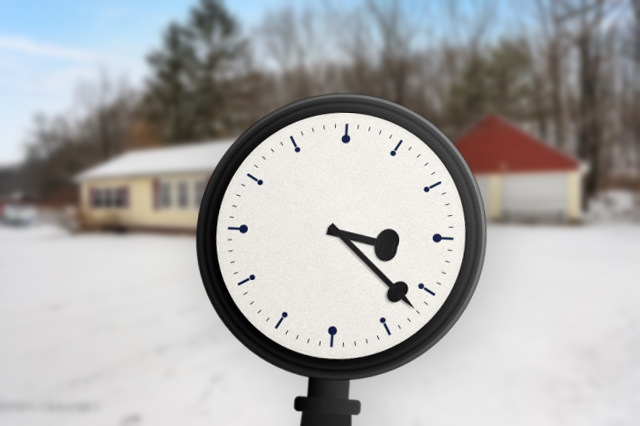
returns 3,22
